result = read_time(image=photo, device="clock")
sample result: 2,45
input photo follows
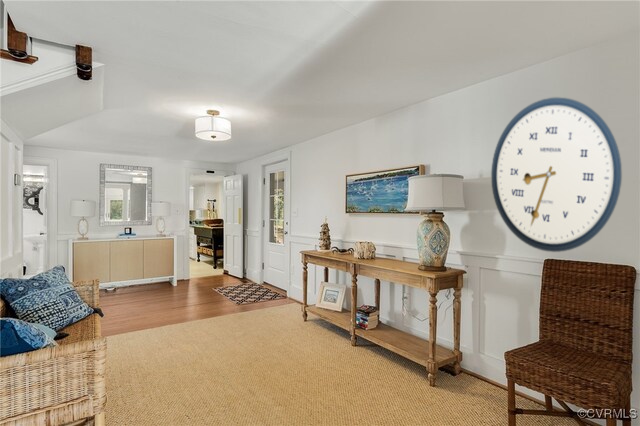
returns 8,33
